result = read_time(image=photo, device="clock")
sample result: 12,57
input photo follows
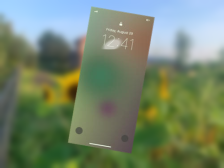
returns 12,41
